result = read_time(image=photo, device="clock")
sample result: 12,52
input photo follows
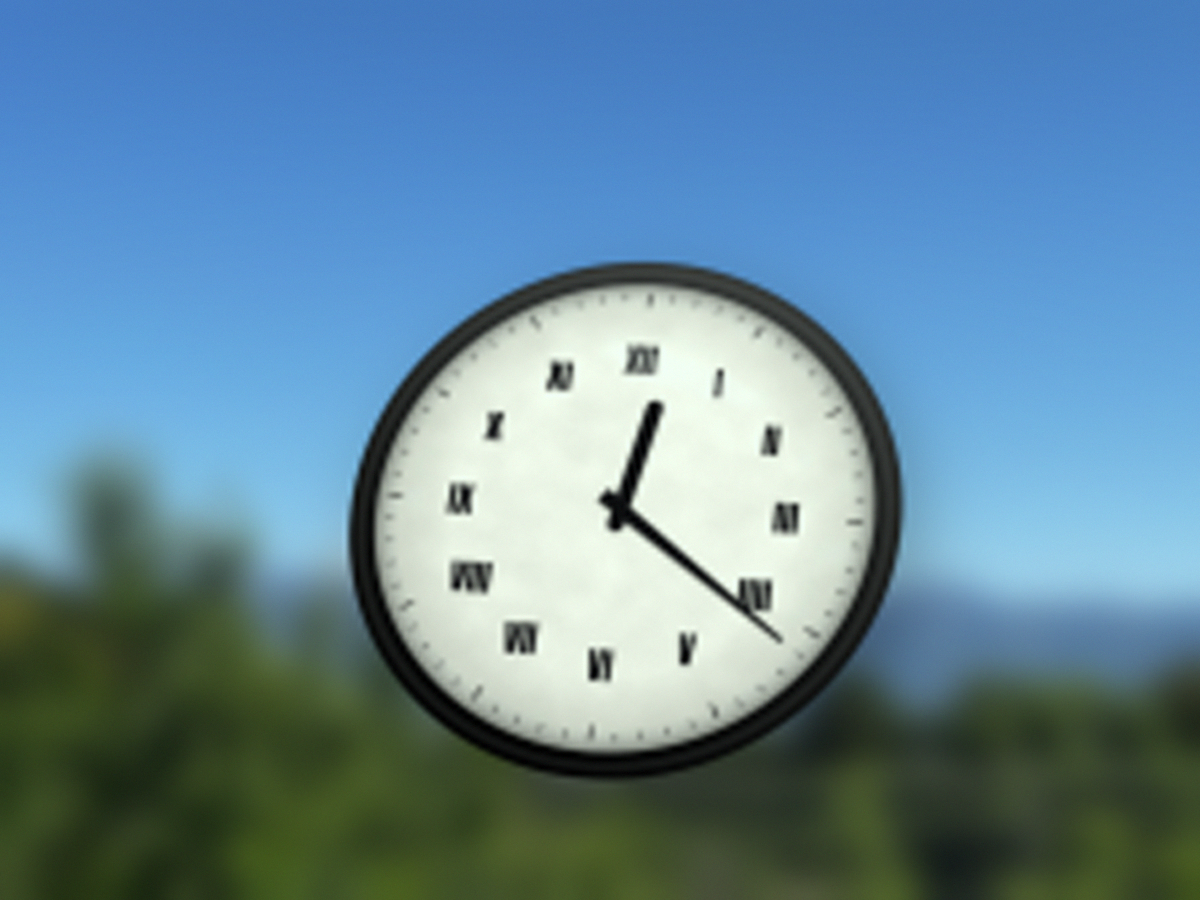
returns 12,21
